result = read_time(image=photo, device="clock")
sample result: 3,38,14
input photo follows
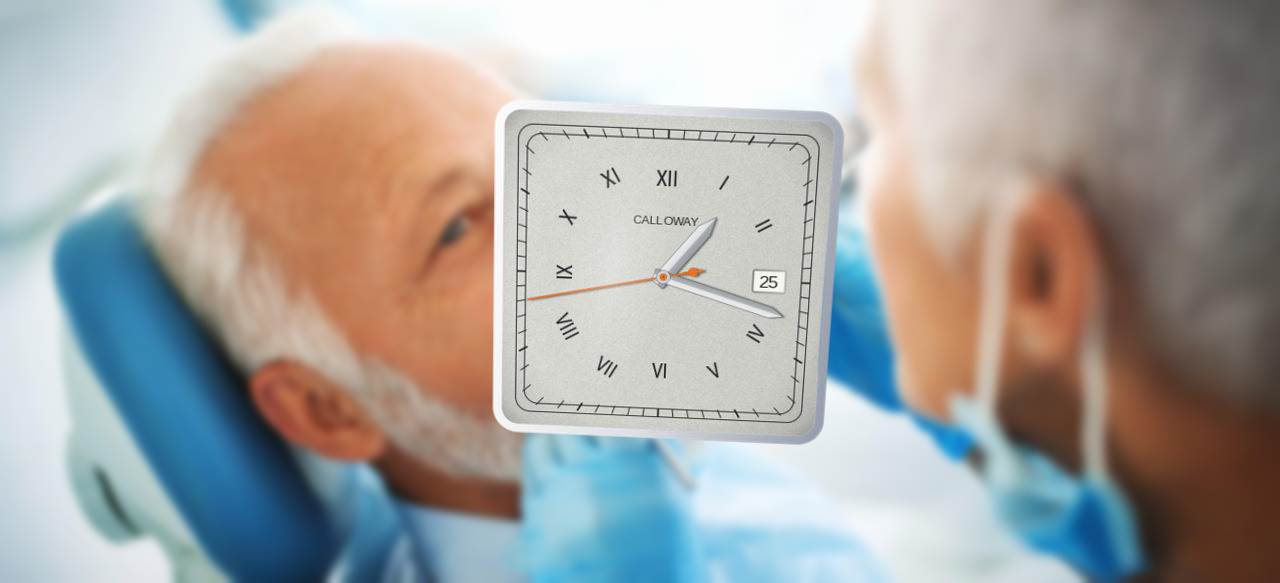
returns 1,17,43
